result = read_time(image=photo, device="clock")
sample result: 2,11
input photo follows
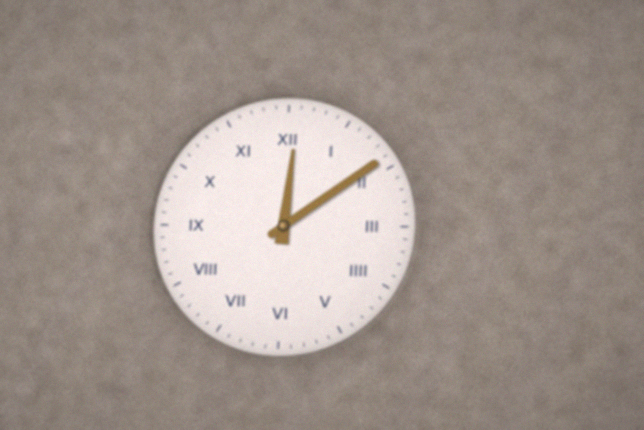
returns 12,09
